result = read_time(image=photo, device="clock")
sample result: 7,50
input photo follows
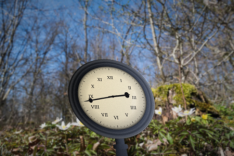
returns 2,43
